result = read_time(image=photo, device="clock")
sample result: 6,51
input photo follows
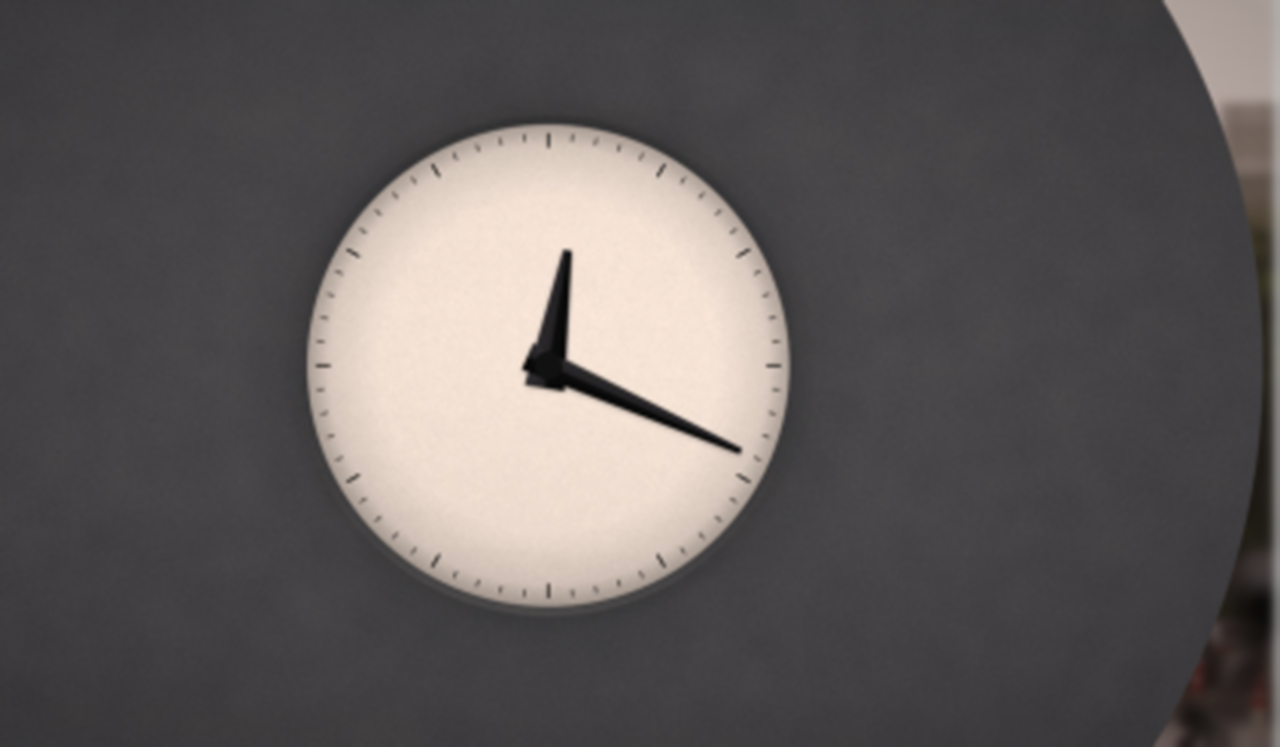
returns 12,19
